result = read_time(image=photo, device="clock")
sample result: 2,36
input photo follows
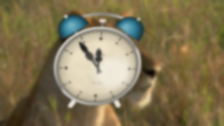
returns 11,54
